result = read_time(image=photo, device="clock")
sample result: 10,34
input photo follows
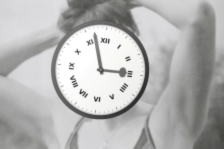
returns 2,57
